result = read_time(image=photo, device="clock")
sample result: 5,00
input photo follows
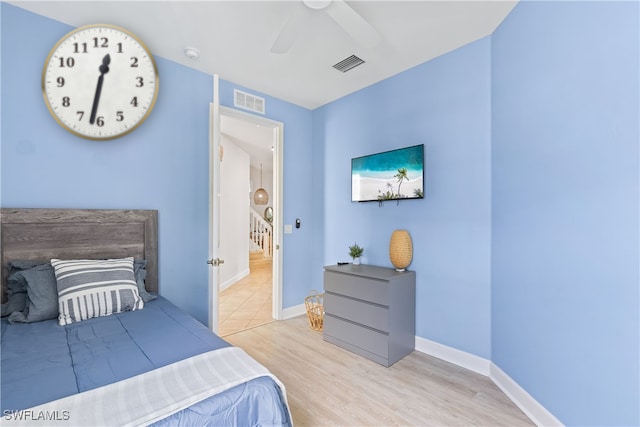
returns 12,32
